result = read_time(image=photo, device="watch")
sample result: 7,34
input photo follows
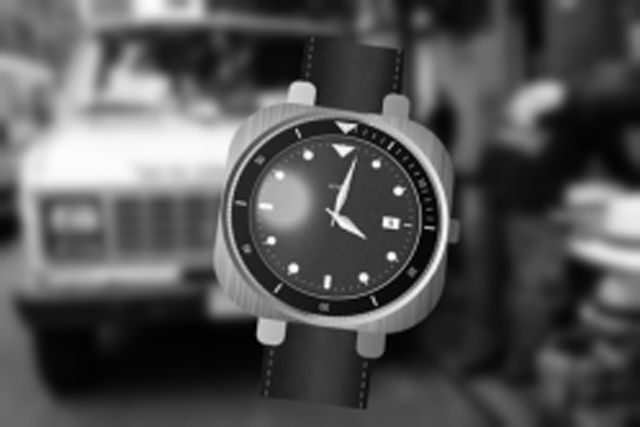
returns 4,02
